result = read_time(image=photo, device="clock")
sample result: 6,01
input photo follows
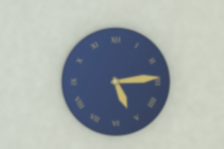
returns 5,14
